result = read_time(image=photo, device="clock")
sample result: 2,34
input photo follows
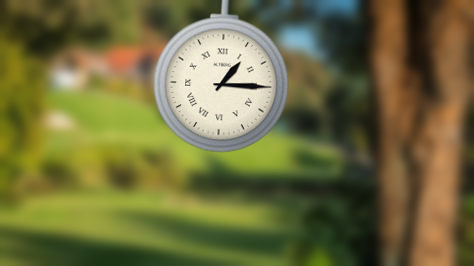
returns 1,15
